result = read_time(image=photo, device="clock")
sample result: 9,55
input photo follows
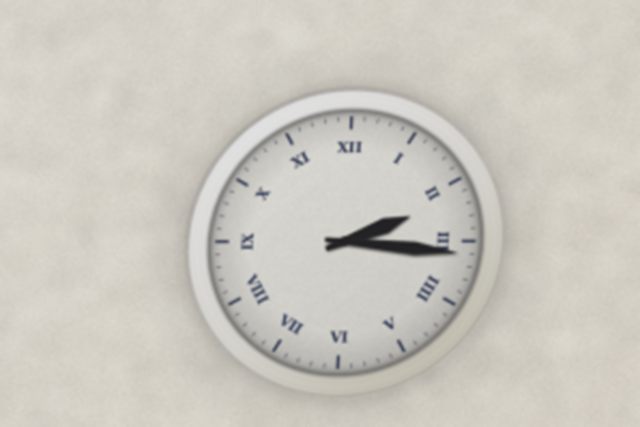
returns 2,16
